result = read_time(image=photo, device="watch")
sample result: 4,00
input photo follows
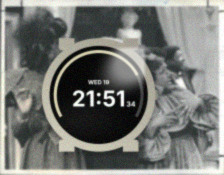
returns 21,51
